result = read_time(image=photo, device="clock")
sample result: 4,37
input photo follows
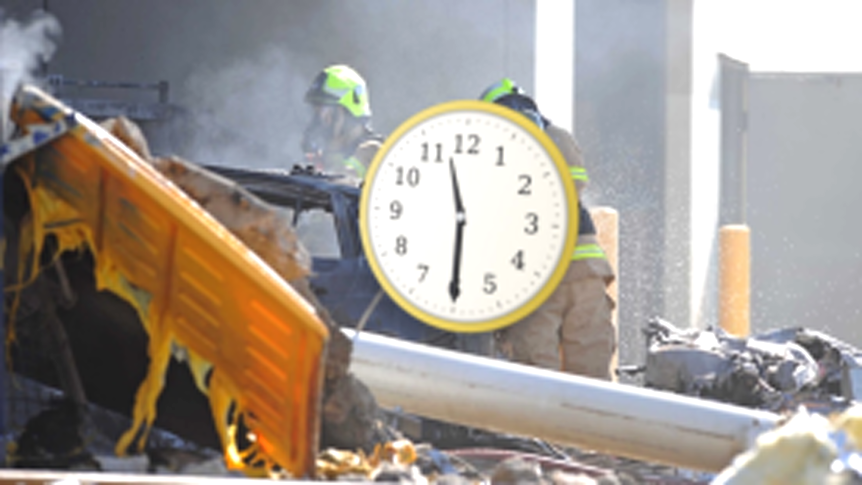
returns 11,30
